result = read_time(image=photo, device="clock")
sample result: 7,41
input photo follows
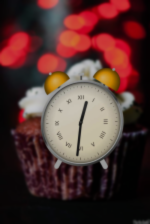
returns 12,31
